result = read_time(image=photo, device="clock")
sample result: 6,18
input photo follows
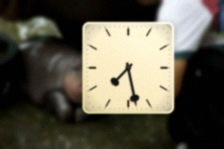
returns 7,28
